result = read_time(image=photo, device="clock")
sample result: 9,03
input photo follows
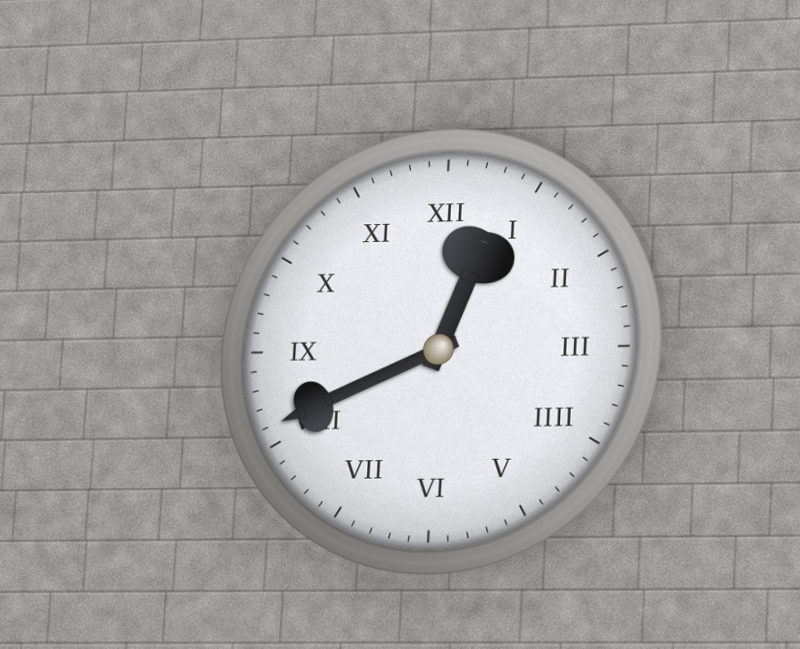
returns 12,41
